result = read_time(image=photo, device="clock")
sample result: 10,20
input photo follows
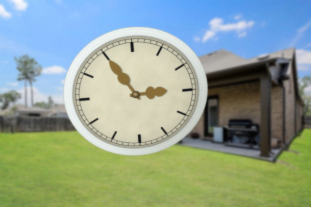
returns 2,55
